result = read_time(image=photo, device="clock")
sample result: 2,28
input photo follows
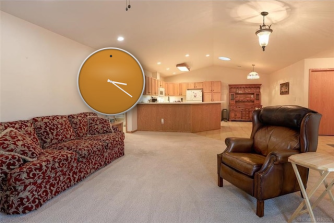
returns 3,21
